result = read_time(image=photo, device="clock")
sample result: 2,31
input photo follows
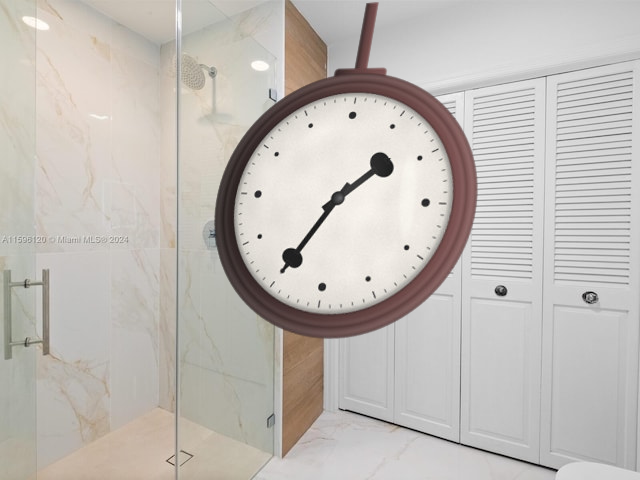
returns 1,35
